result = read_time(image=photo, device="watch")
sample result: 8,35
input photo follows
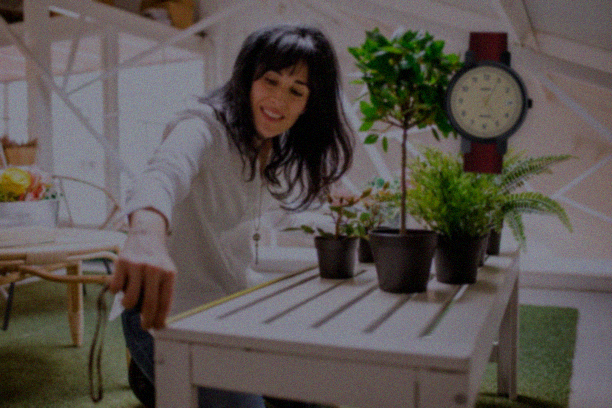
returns 5,04
